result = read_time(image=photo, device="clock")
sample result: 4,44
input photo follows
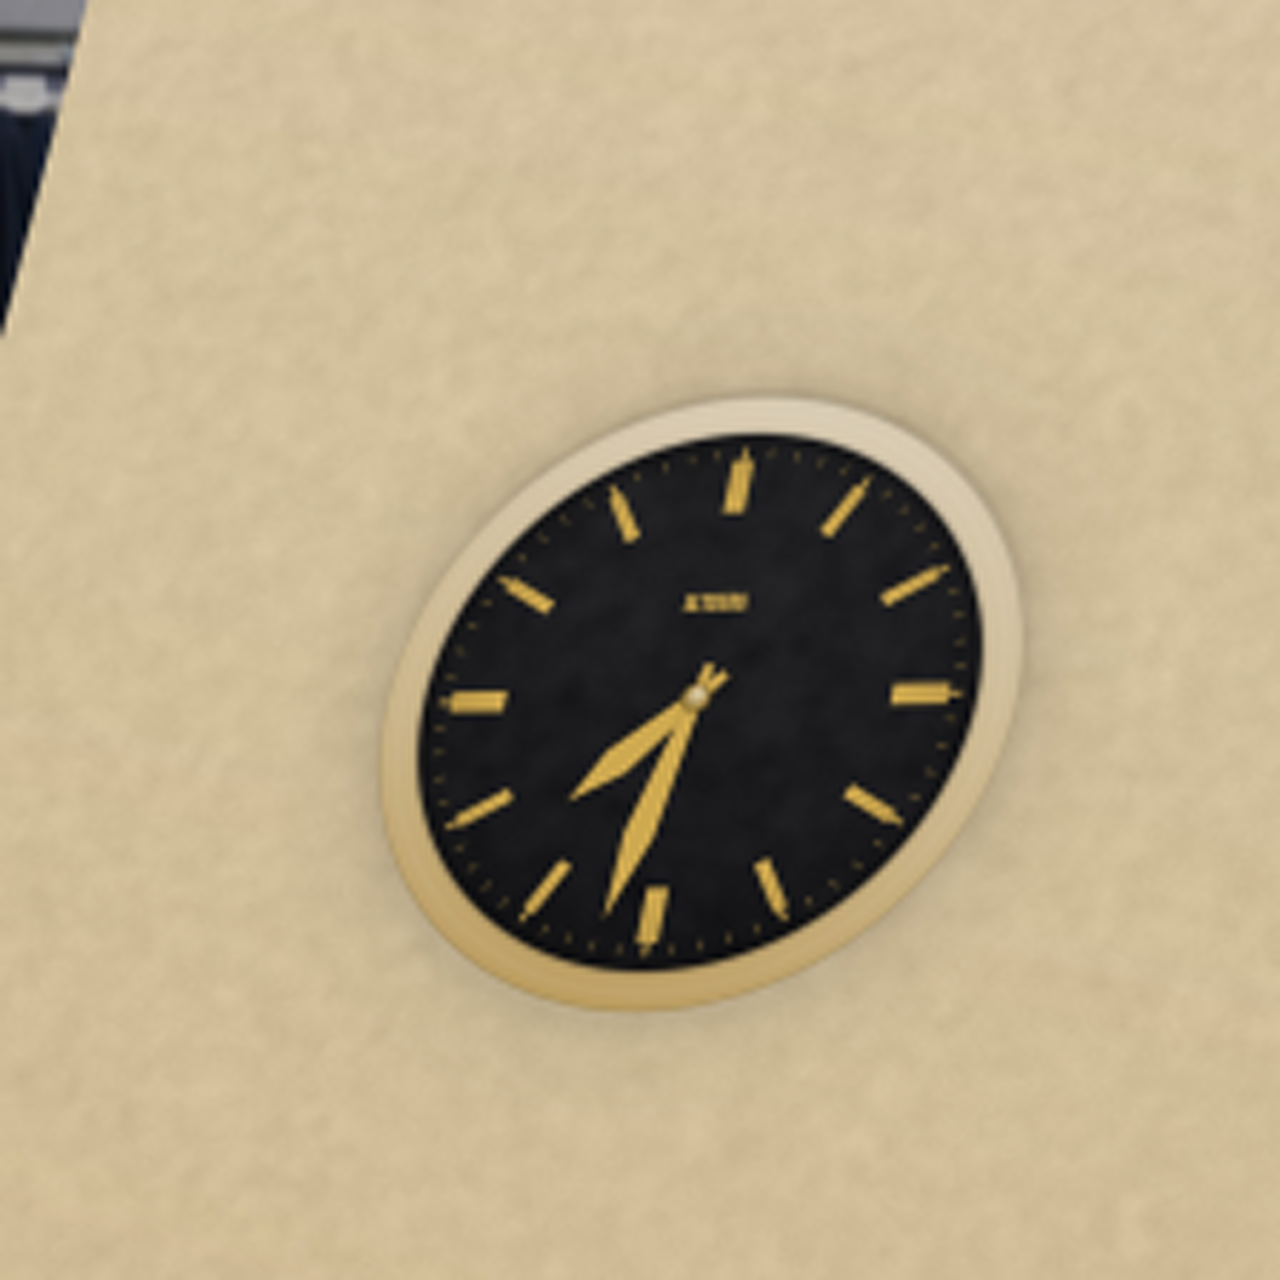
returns 7,32
